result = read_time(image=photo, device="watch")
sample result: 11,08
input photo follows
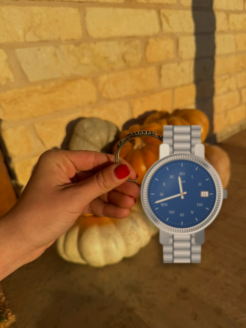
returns 11,42
